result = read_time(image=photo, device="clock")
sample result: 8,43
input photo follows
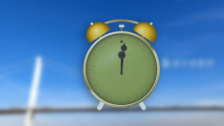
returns 12,01
